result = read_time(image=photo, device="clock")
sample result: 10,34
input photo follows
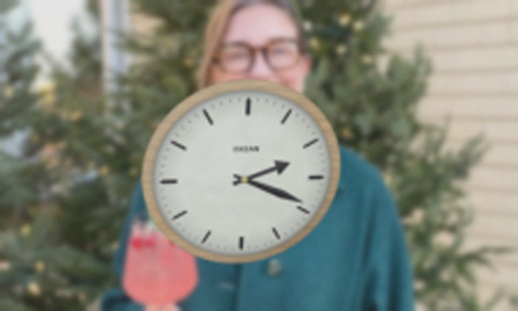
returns 2,19
